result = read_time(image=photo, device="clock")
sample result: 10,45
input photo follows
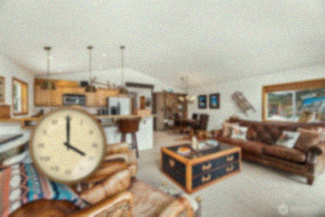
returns 4,00
